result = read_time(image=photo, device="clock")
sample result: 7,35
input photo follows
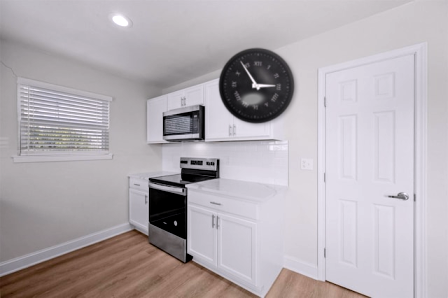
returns 2,54
